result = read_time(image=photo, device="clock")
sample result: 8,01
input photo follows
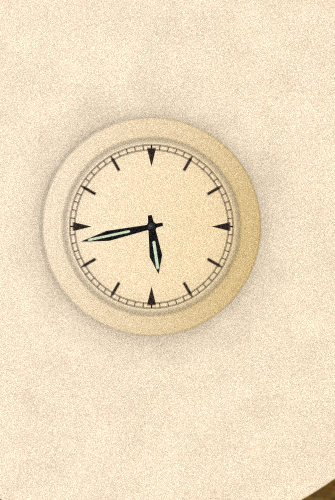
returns 5,43
